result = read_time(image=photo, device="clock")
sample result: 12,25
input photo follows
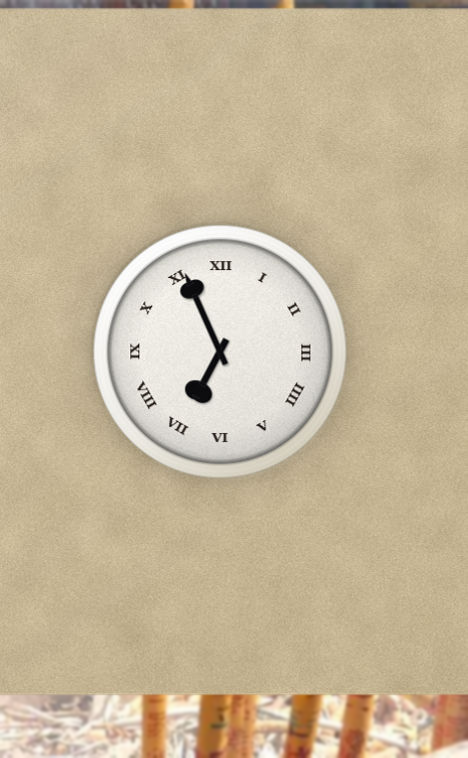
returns 6,56
